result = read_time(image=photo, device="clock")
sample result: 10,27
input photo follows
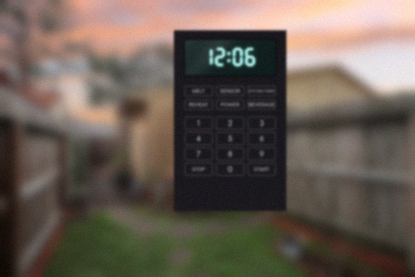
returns 12,06
